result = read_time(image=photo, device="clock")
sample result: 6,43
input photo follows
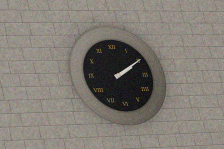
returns 2,10
